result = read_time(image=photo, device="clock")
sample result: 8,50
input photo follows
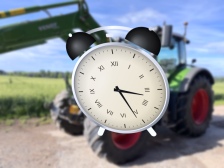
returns 3,26
